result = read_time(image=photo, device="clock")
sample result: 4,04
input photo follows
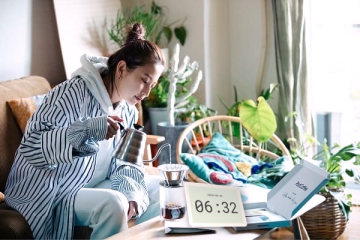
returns 6,32
